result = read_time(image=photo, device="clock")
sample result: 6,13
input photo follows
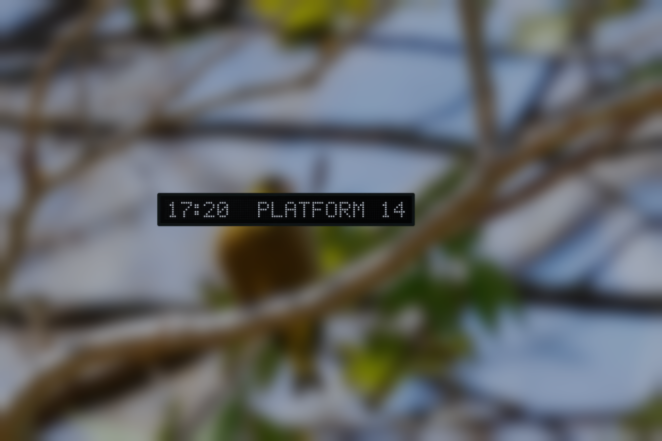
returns 17,20
